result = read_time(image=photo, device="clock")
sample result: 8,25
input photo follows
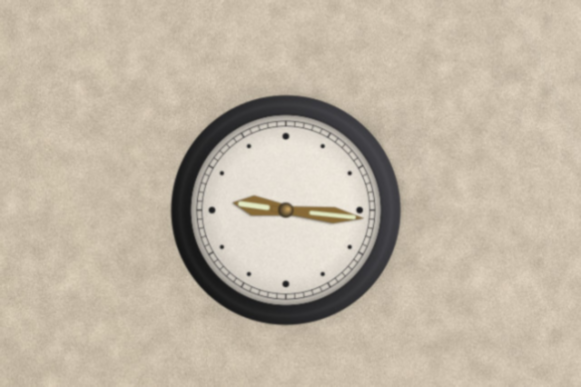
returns 9,16
